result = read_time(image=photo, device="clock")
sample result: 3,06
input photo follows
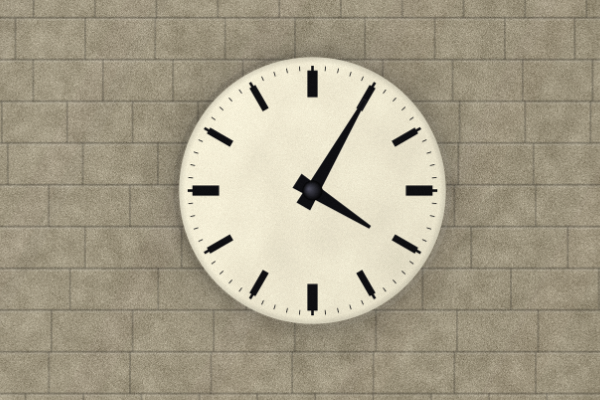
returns 4,05
